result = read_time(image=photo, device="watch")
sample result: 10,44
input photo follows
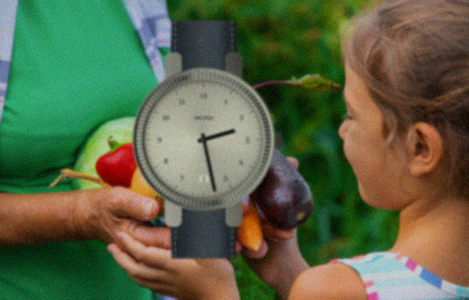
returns 2,28
